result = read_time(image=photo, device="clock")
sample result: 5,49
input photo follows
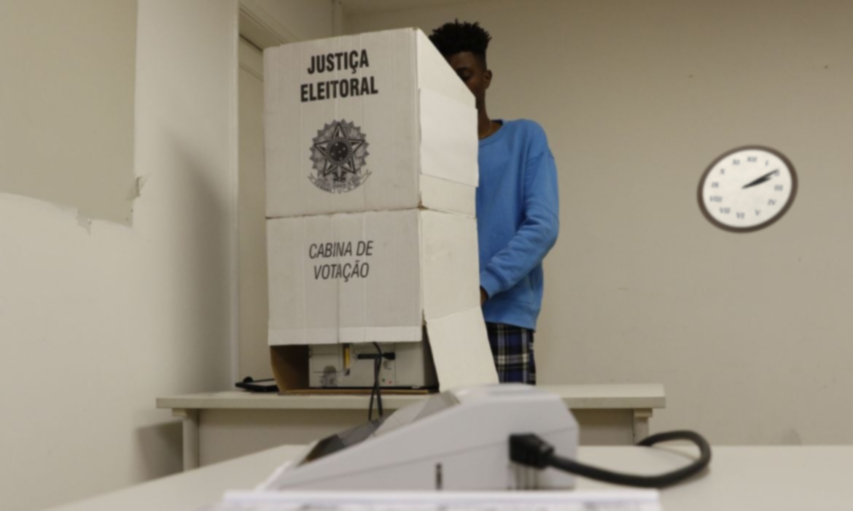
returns 2,09
